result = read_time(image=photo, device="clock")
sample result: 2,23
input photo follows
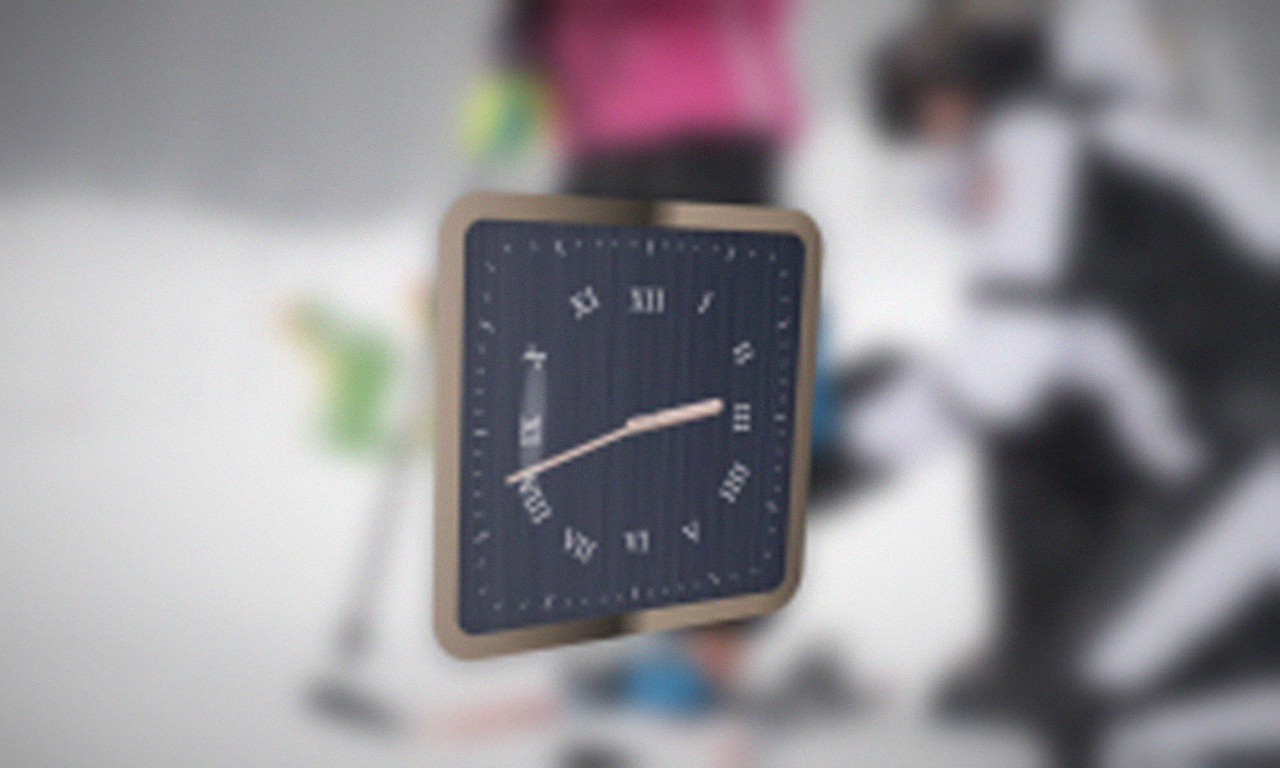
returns 2,42
